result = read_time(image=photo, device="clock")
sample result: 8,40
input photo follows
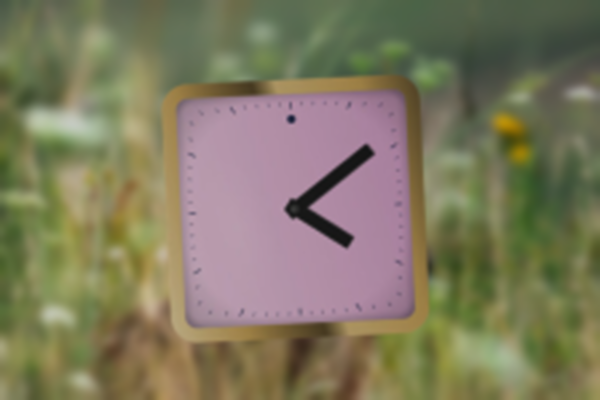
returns 4,09
